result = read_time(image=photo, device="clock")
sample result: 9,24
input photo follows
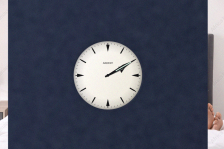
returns 2,10
